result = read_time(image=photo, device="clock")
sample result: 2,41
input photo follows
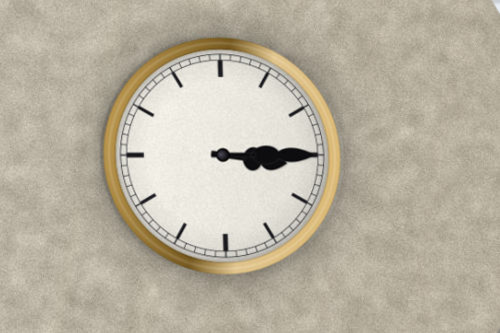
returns 3,15
